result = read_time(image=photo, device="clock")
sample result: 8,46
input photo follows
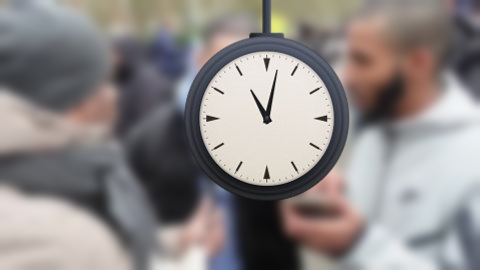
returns 11,02
